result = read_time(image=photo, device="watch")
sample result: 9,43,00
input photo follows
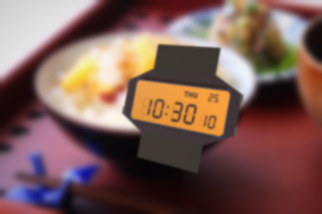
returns 10,30,10
